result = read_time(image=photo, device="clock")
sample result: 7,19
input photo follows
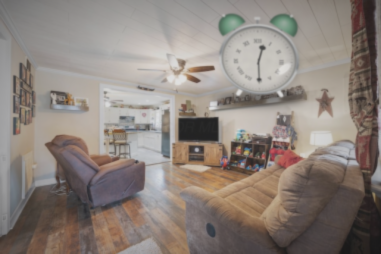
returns 12,30
